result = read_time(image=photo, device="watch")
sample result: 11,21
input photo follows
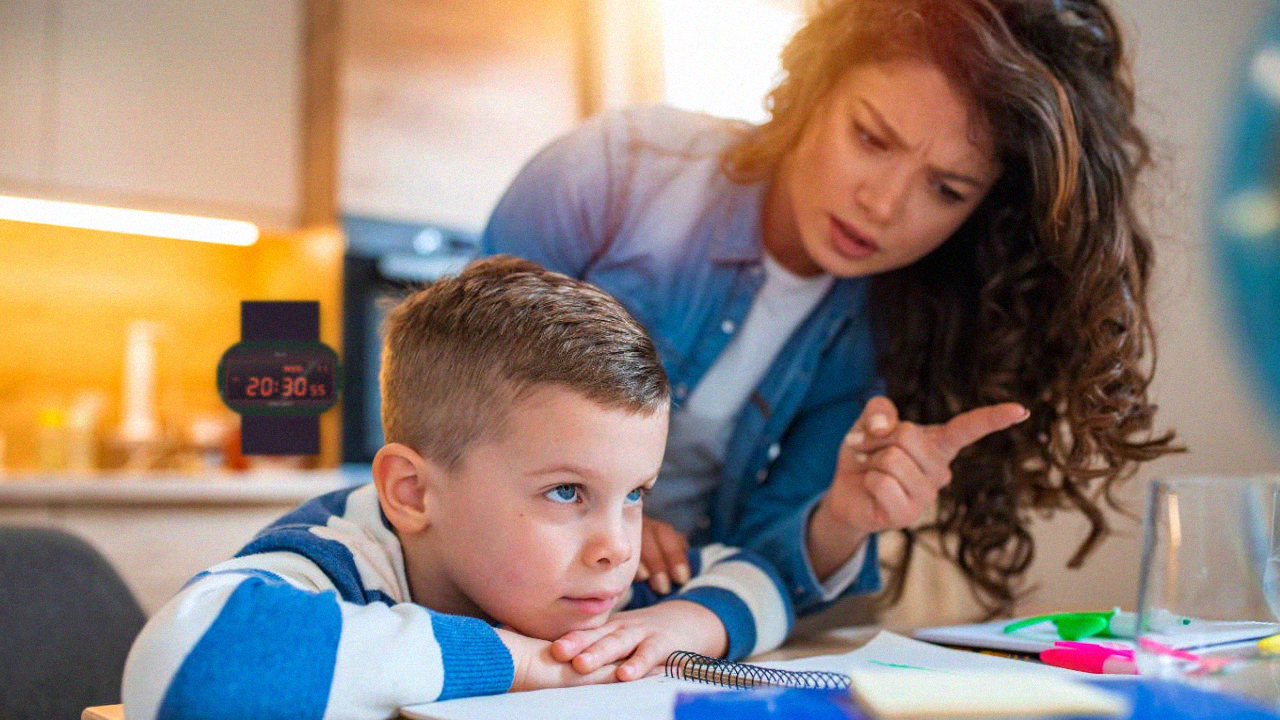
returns 20,30
